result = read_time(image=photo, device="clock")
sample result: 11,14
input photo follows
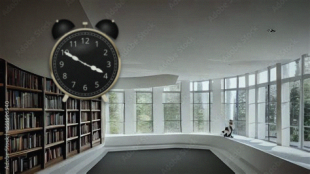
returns 3,50
